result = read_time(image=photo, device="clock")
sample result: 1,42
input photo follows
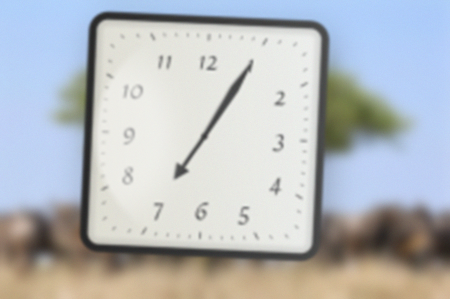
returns 7,05
